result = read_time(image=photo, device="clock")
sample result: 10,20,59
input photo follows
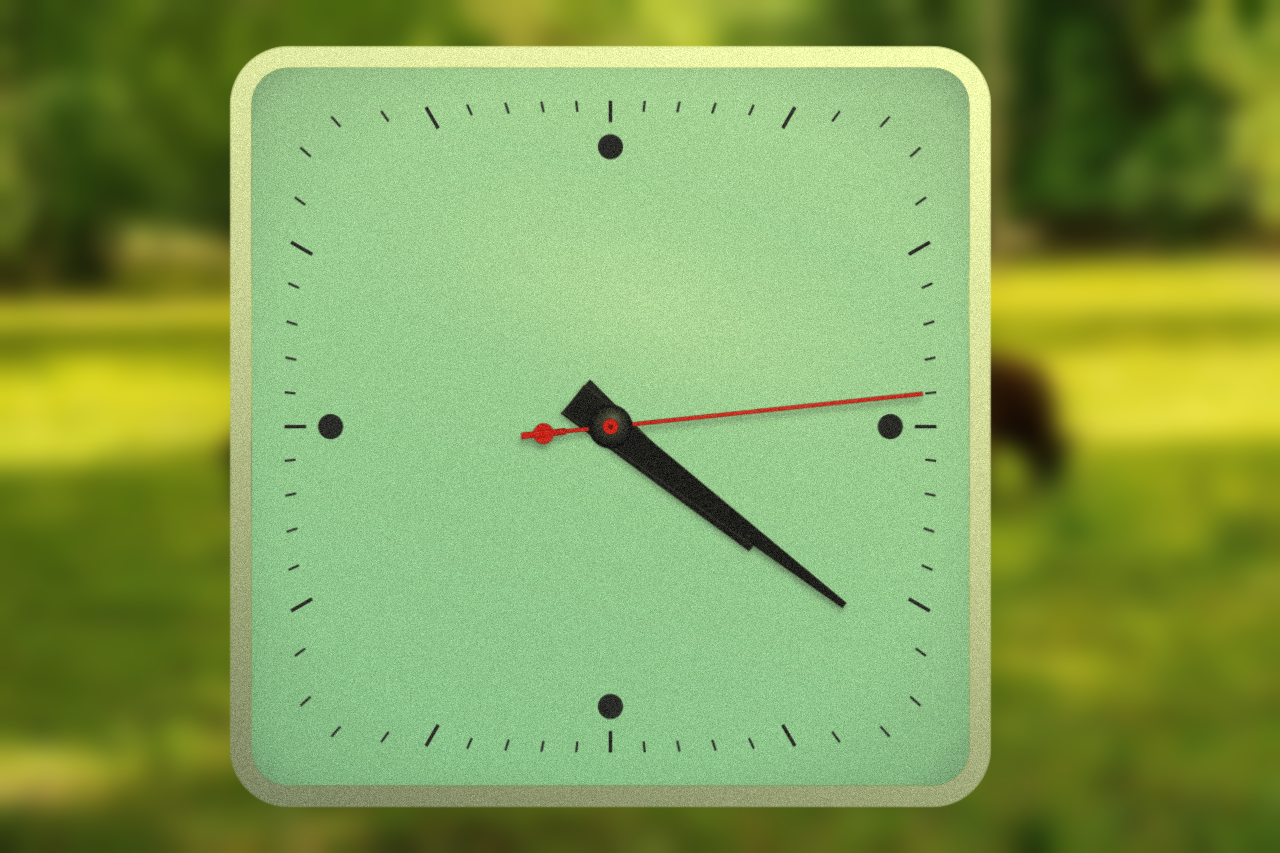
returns 4,21,14
